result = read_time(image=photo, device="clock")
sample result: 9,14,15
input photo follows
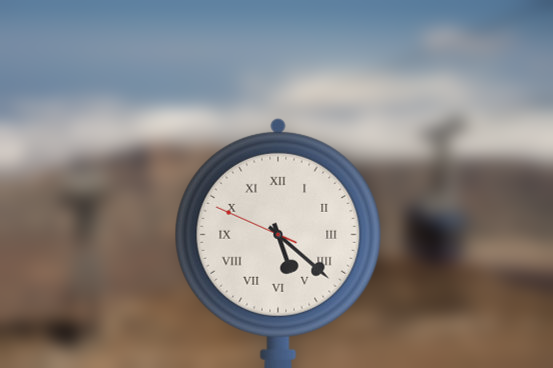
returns 5,21,49
